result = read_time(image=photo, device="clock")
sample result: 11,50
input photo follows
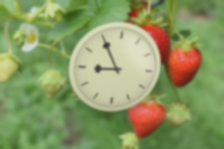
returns 8,55
